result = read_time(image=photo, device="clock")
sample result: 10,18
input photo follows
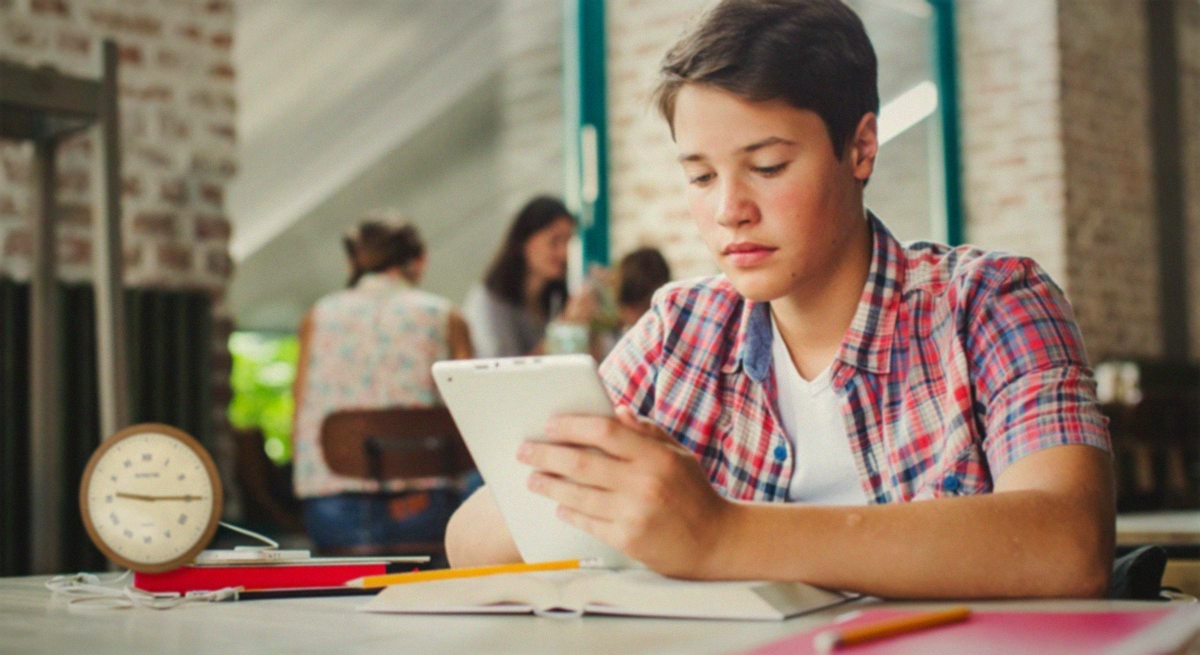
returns 9,15
